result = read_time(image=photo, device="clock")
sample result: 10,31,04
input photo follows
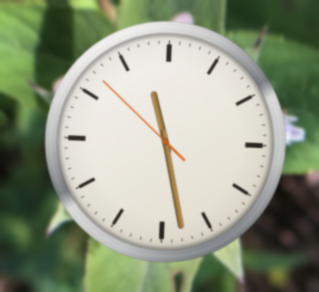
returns 11,27,52
